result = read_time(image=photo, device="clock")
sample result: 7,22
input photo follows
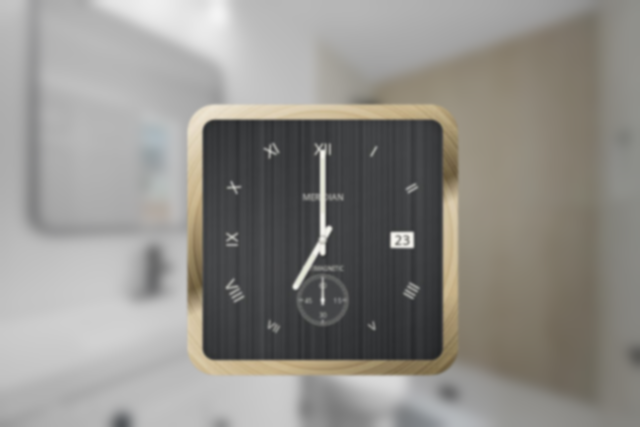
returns 7,00
